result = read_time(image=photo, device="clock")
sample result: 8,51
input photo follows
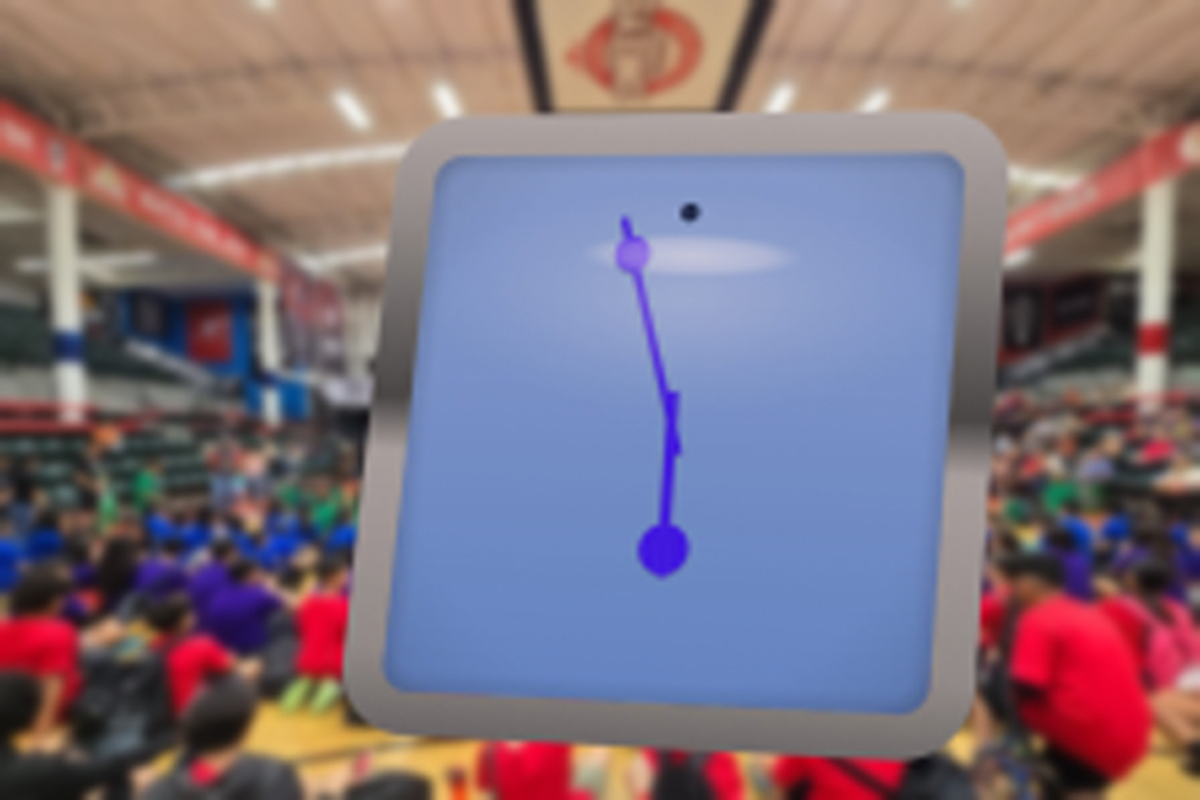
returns 5,57
